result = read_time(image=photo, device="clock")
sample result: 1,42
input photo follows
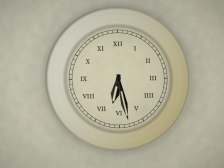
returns 6,28
